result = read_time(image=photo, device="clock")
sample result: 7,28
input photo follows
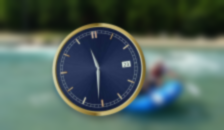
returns 11,31
